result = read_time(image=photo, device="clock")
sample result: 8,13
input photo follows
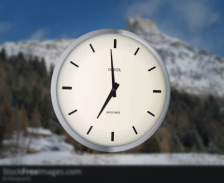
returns 6,59
